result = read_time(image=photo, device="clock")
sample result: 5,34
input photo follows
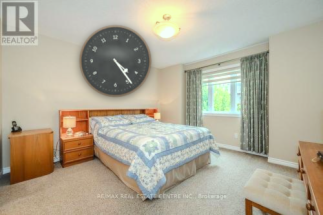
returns 4,24
